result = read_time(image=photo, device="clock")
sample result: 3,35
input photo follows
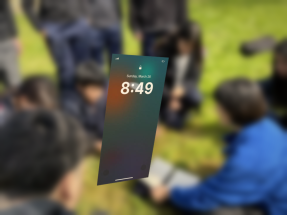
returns 8,49
